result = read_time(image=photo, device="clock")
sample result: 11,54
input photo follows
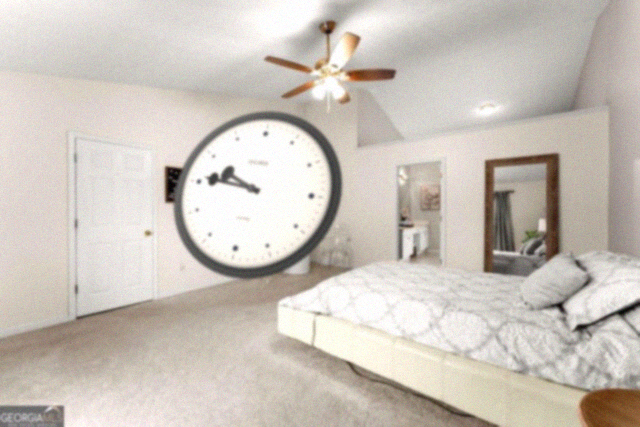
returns 9,46
